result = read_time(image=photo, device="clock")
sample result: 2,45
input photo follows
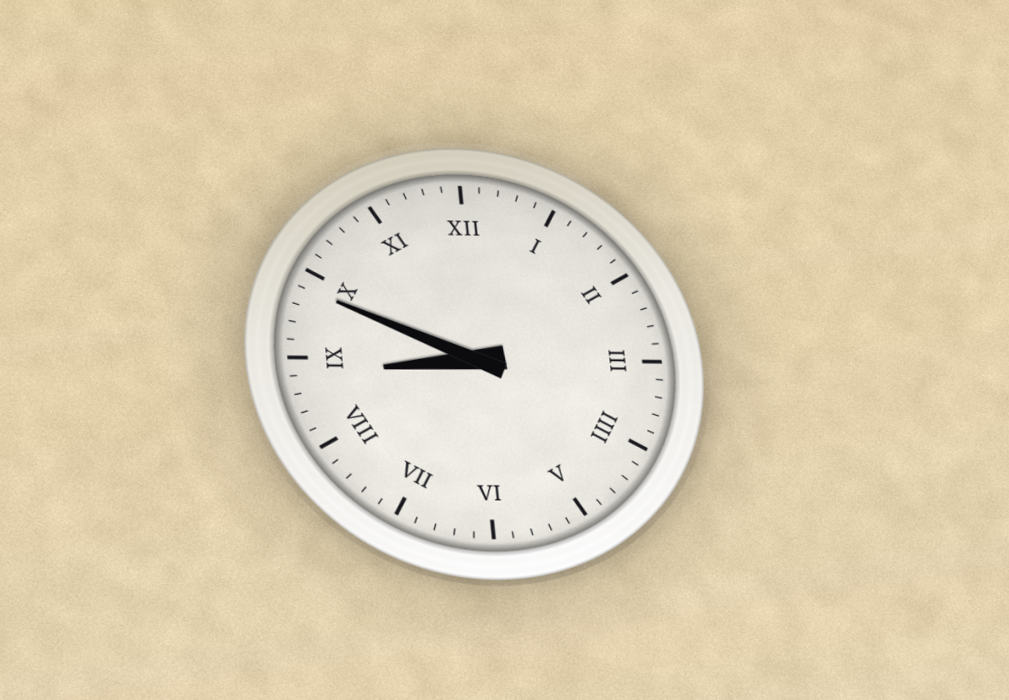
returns 8,49
